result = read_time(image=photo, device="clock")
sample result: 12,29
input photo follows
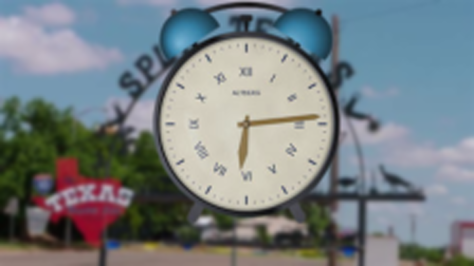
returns 6,14
